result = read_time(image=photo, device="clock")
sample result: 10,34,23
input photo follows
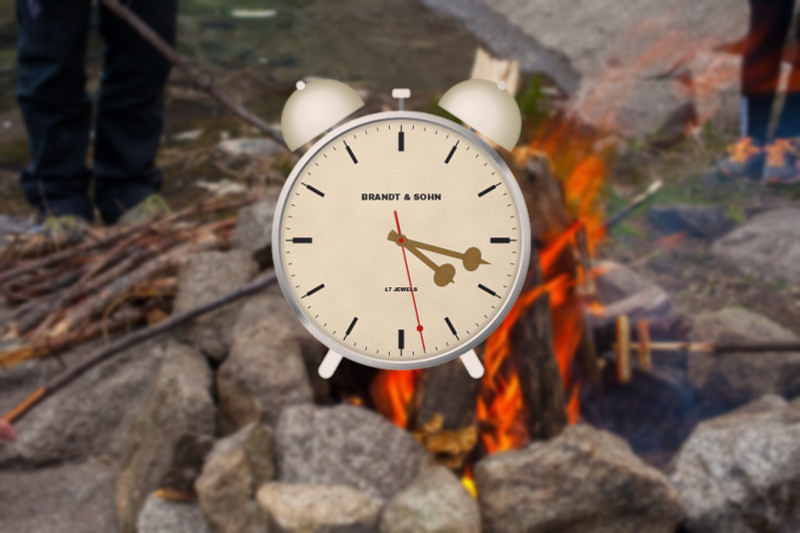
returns 4,17,28
